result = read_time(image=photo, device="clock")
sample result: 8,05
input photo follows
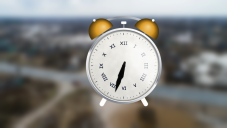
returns 6,33
